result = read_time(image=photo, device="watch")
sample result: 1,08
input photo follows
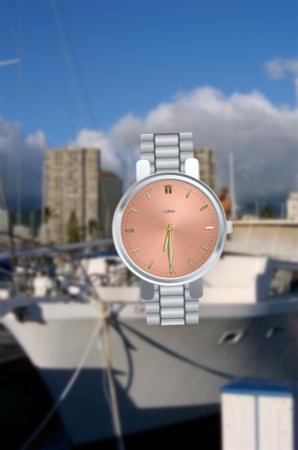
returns 6,30
